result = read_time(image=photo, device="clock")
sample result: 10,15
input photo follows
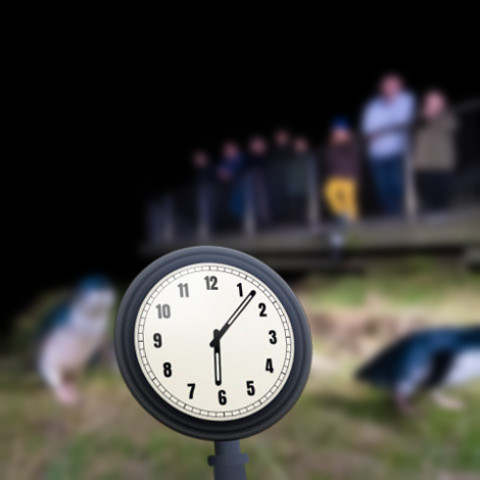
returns 6,07
